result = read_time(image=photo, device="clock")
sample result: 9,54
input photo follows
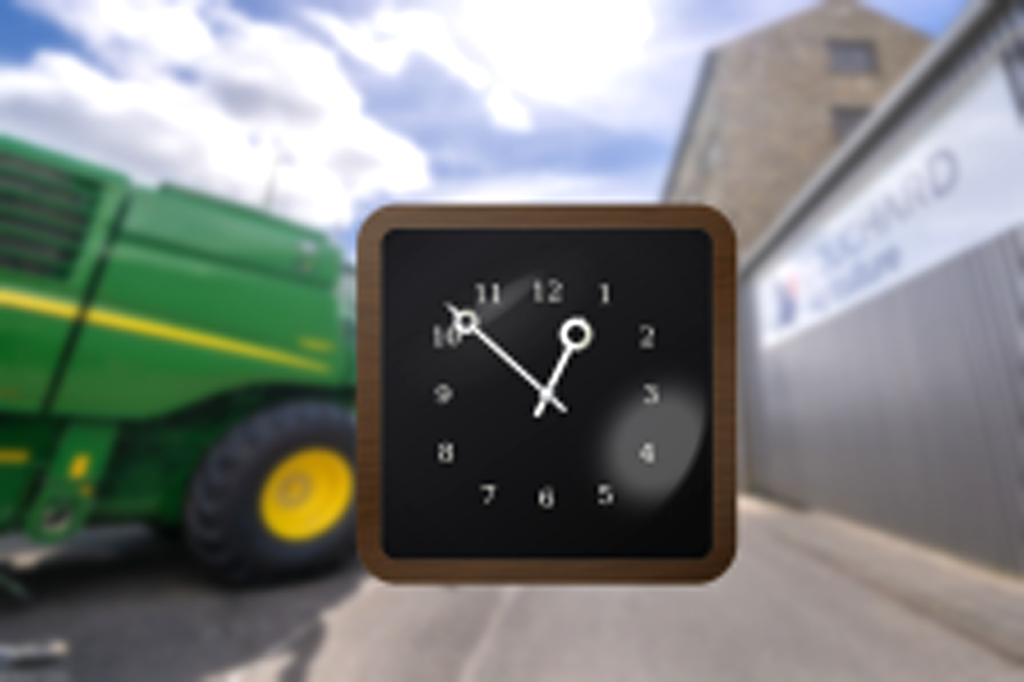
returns 12,52
